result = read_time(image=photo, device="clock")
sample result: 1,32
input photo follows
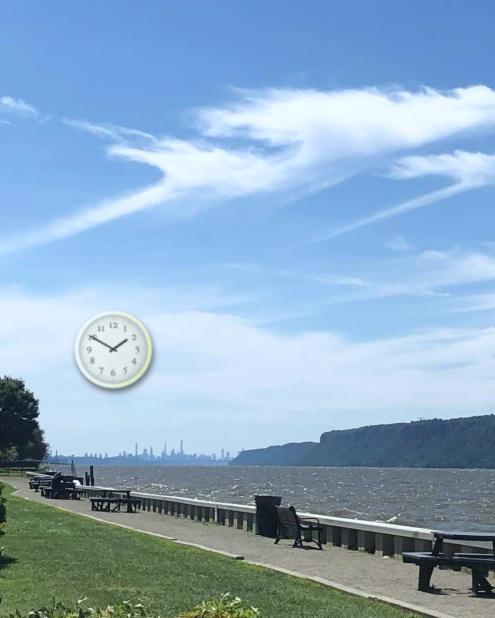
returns 1,50
